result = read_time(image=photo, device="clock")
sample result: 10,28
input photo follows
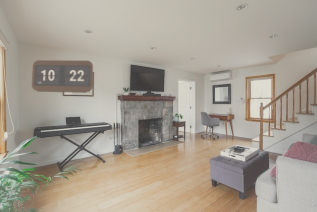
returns 10,22
